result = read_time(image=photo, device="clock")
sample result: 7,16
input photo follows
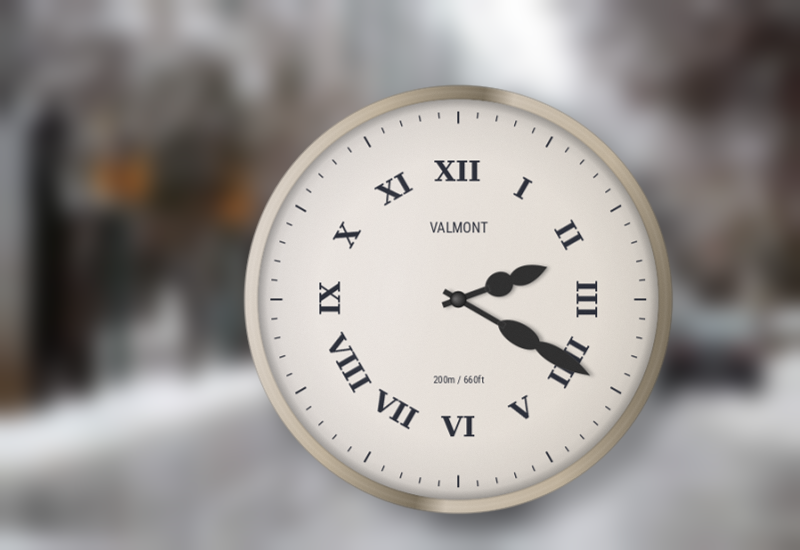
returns 2,20
